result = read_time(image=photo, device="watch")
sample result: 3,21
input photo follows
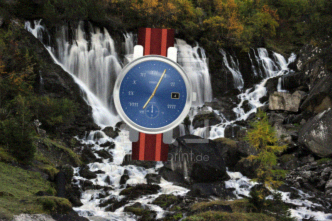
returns 7,04
